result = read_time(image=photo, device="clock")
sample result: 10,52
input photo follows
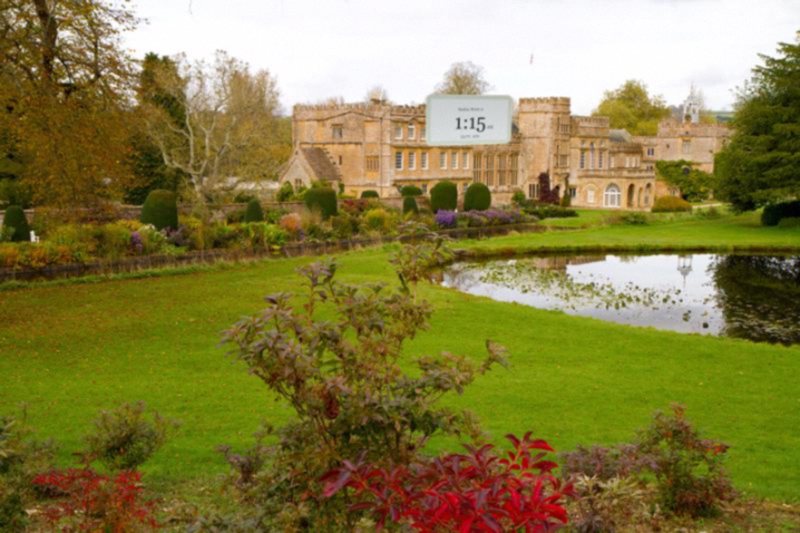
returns 1,15
